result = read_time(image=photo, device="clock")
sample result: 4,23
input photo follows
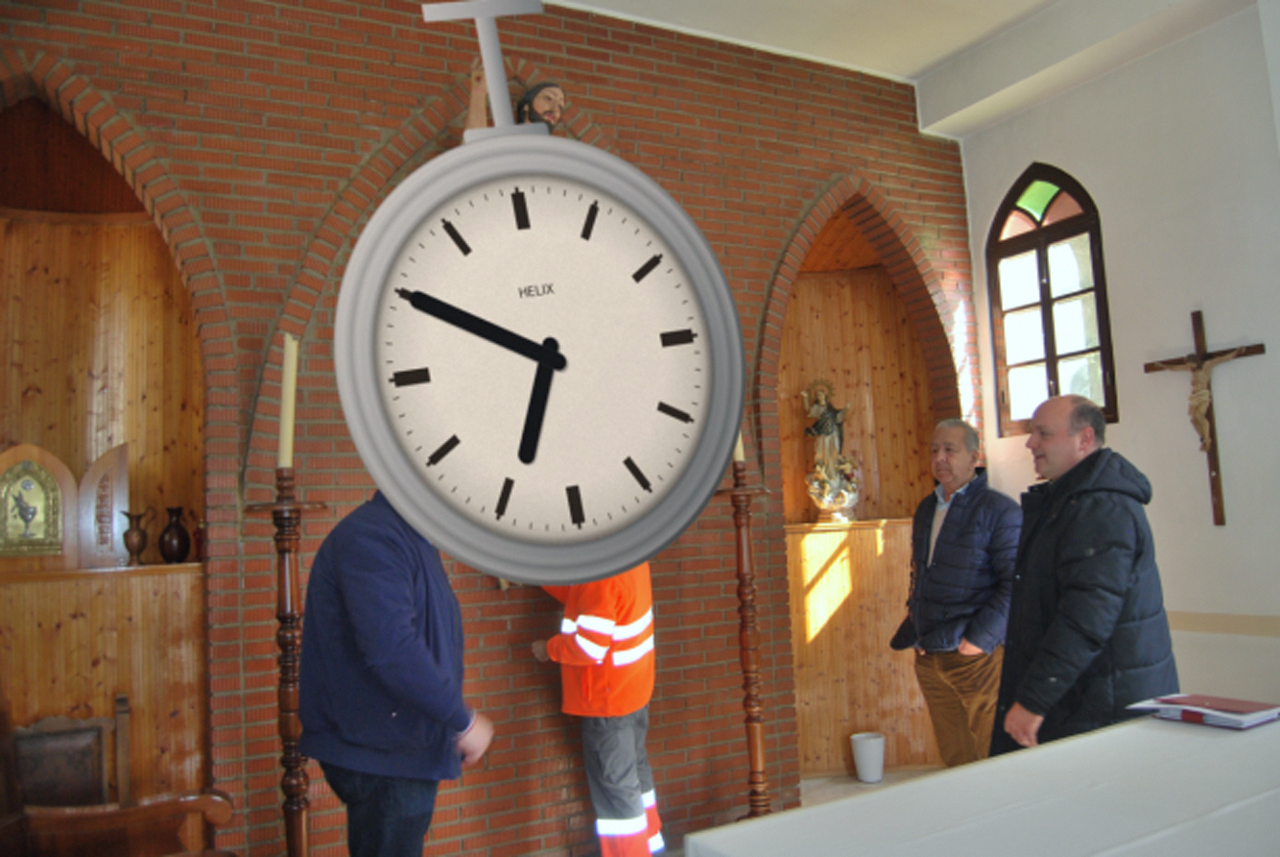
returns 6,50
